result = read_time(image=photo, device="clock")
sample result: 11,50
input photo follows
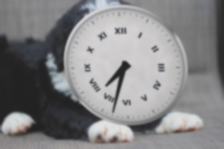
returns 7,33
